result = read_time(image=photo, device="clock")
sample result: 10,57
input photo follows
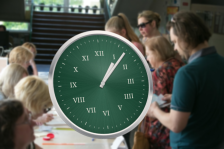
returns 1,07
